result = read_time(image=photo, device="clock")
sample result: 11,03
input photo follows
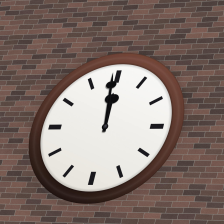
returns 11,59
